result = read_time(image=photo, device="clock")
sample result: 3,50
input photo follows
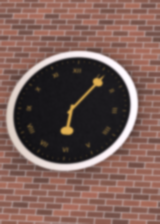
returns 6,06
